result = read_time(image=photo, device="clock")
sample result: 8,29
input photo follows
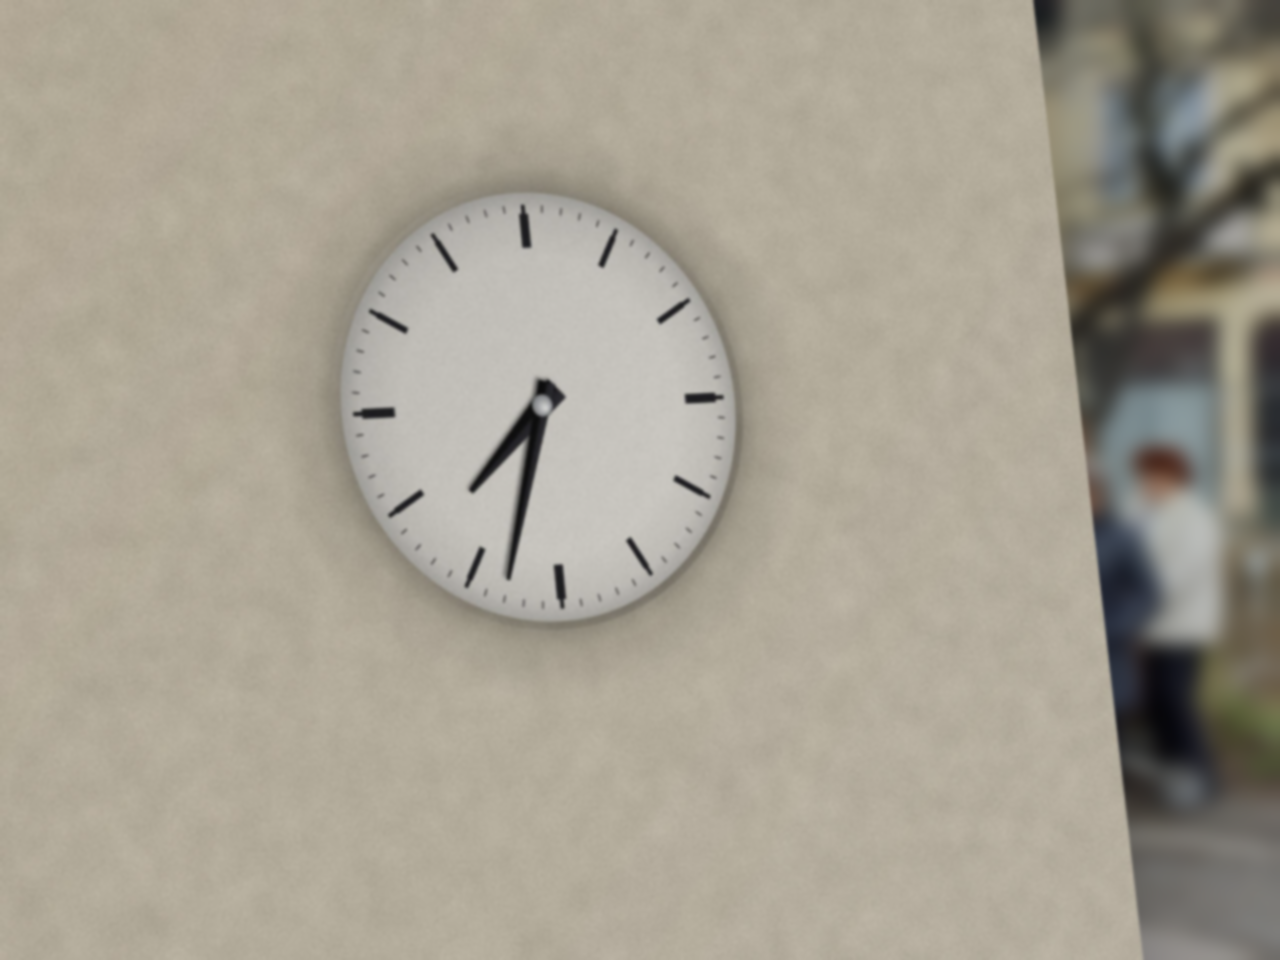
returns 7,33
